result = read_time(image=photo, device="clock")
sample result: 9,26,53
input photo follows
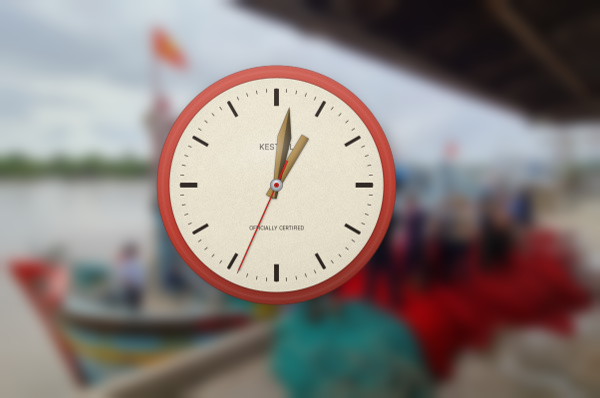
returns 1,01,34
